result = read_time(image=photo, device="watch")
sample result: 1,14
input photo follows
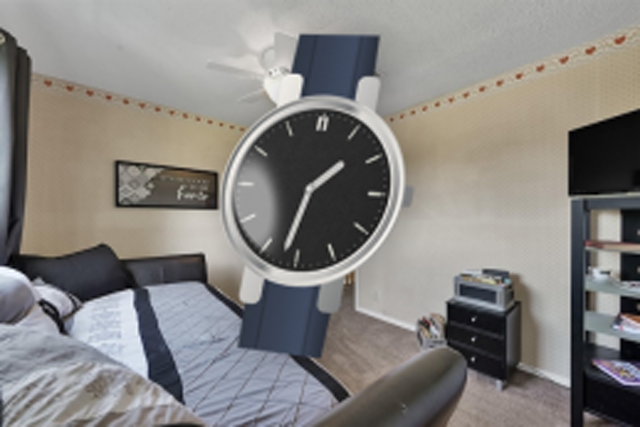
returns 1,32
